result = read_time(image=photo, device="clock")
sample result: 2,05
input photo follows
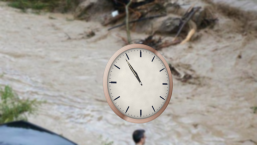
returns 10,54
